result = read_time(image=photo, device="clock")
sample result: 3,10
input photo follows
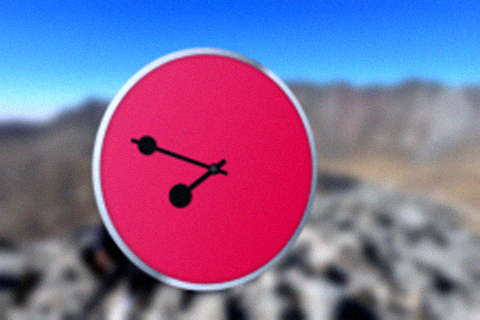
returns 7,48
